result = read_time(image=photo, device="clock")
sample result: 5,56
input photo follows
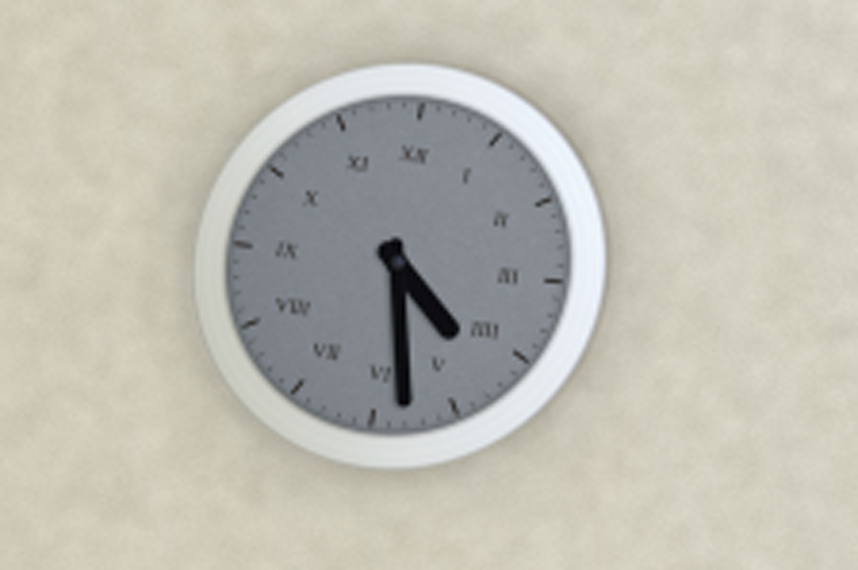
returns 4,28
